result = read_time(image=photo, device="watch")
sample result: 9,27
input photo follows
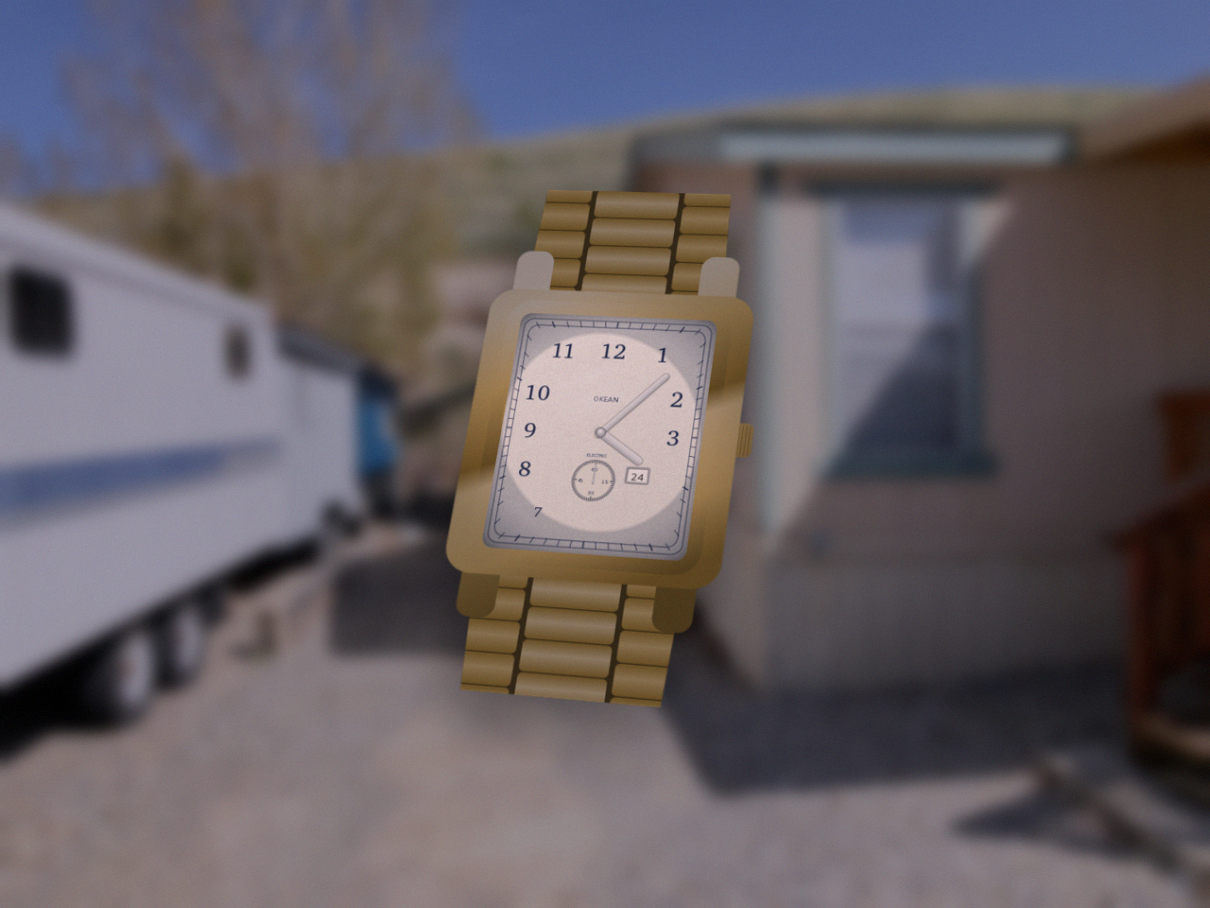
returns 4,07
